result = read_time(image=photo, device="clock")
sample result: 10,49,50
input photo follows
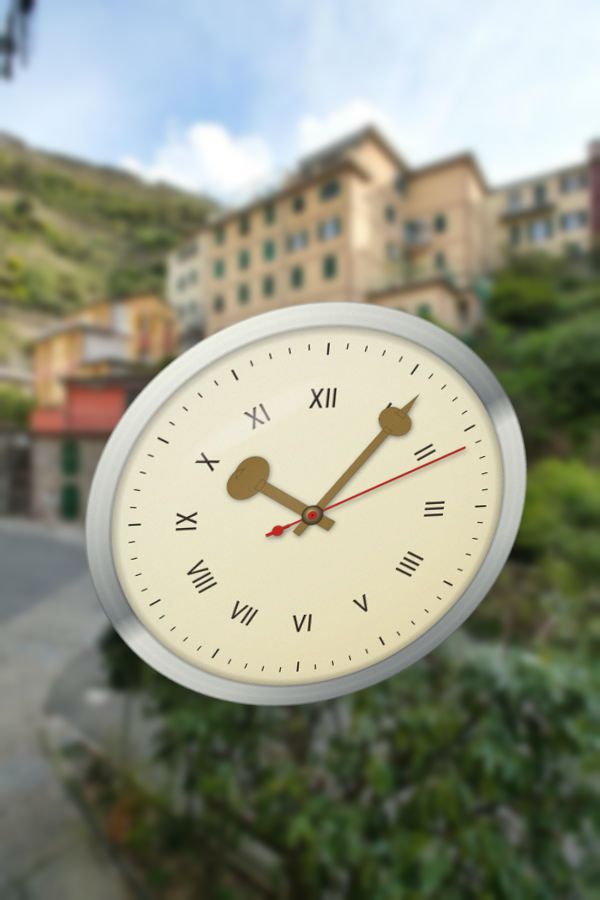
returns 10,06,11
